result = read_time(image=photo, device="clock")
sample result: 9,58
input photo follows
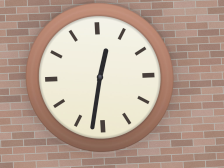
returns 12,32
